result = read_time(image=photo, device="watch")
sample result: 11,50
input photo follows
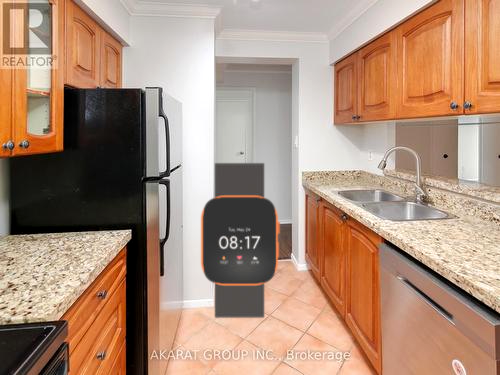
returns 8,17
